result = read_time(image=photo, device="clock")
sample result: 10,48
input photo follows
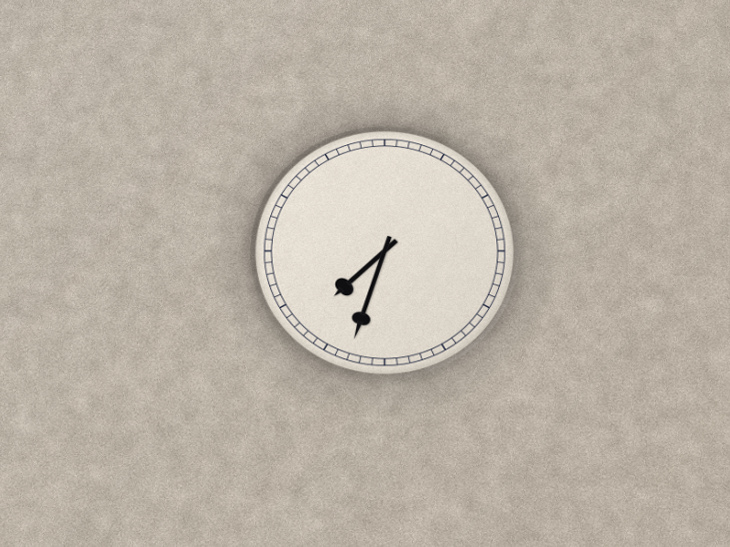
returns 7,33
